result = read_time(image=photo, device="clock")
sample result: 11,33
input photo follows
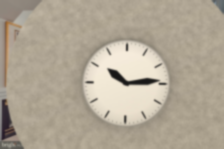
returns 10,14
